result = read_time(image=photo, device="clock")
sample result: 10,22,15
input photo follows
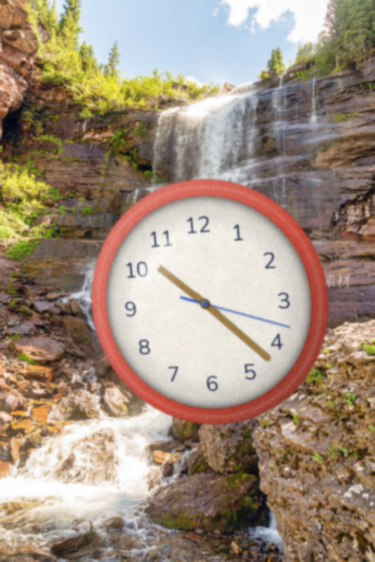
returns 10,22,18
